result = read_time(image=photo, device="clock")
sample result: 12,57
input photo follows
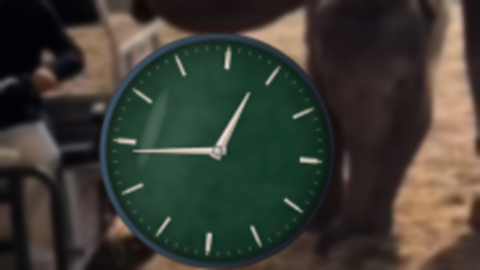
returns 12,44
